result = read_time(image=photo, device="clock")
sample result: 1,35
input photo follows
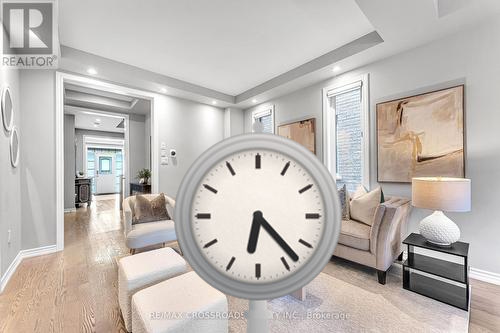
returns 6,23
